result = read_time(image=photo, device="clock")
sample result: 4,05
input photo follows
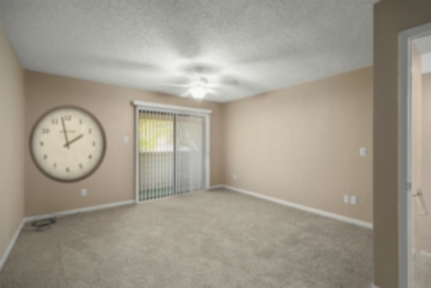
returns 1,58
